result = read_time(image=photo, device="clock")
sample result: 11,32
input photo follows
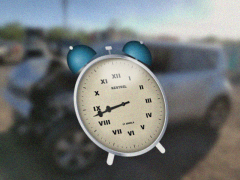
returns 8,43
